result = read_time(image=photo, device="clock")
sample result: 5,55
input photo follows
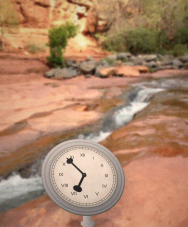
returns 6,53
